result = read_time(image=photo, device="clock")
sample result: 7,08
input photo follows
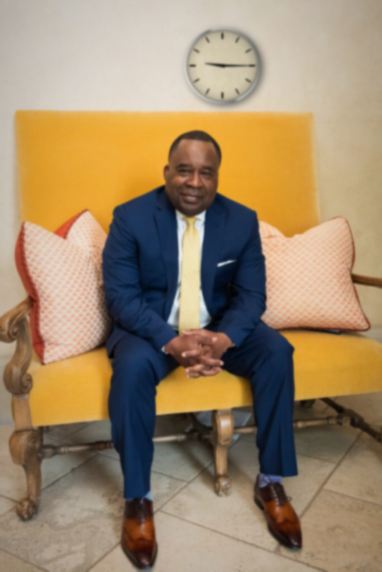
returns 9,15
